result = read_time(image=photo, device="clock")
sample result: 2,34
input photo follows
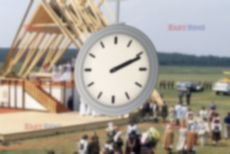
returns 2,11
